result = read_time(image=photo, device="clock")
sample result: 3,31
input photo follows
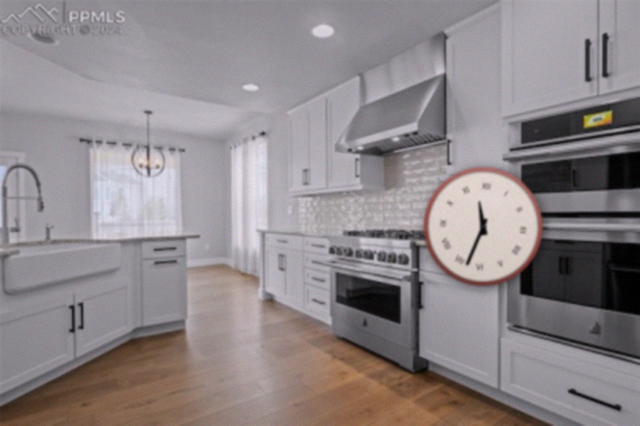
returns 11,33
